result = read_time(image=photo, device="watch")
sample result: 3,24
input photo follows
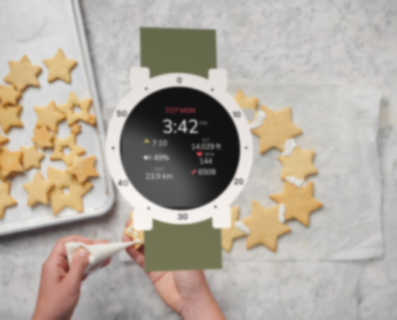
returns 3,42
